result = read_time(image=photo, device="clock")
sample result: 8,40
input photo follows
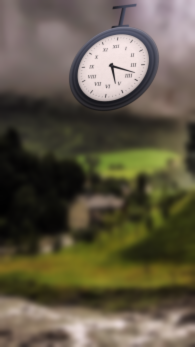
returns 5,18
